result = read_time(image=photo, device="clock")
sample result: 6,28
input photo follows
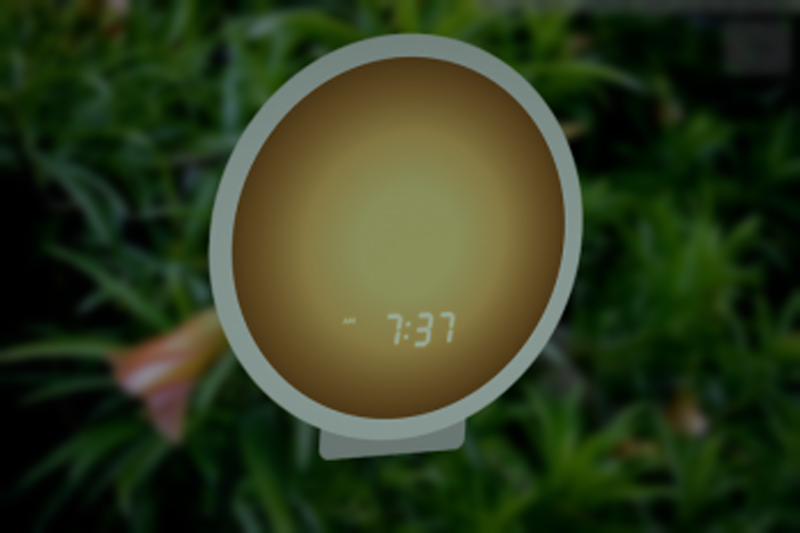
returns 7,37
